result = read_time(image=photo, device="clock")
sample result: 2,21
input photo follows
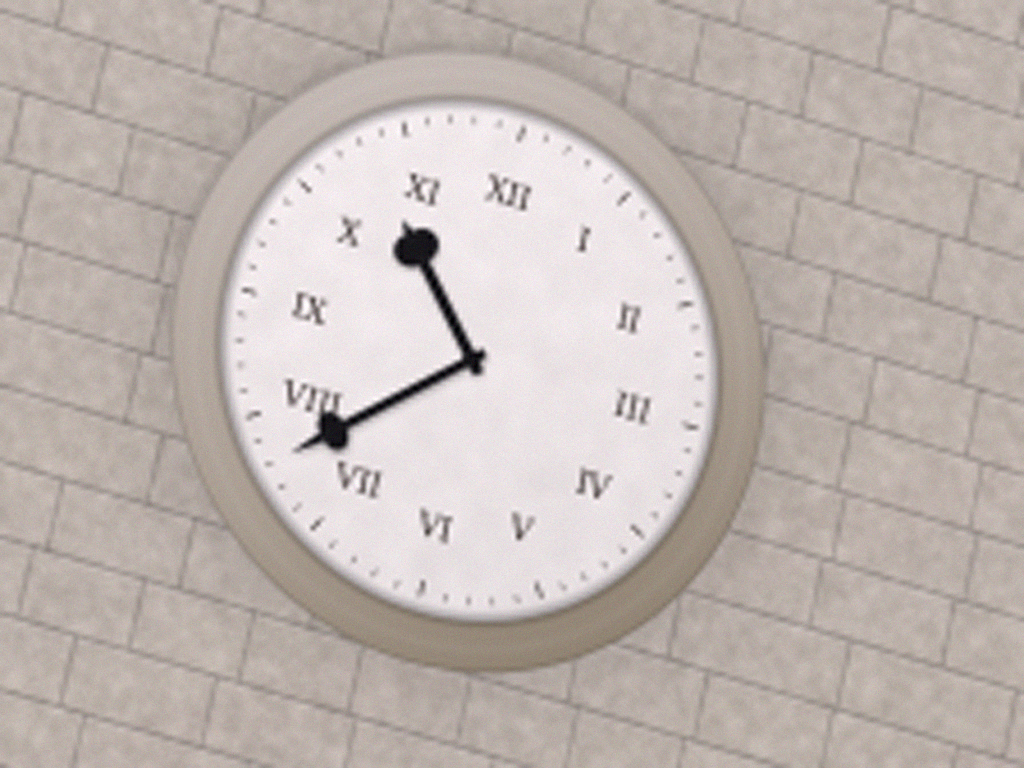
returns 10,38
